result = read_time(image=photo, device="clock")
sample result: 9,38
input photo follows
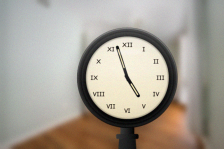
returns 4,57
